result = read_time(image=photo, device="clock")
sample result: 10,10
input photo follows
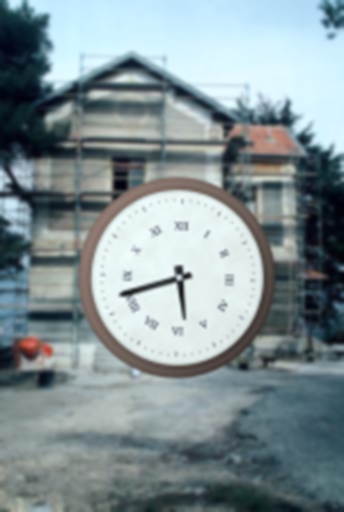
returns 5,42
